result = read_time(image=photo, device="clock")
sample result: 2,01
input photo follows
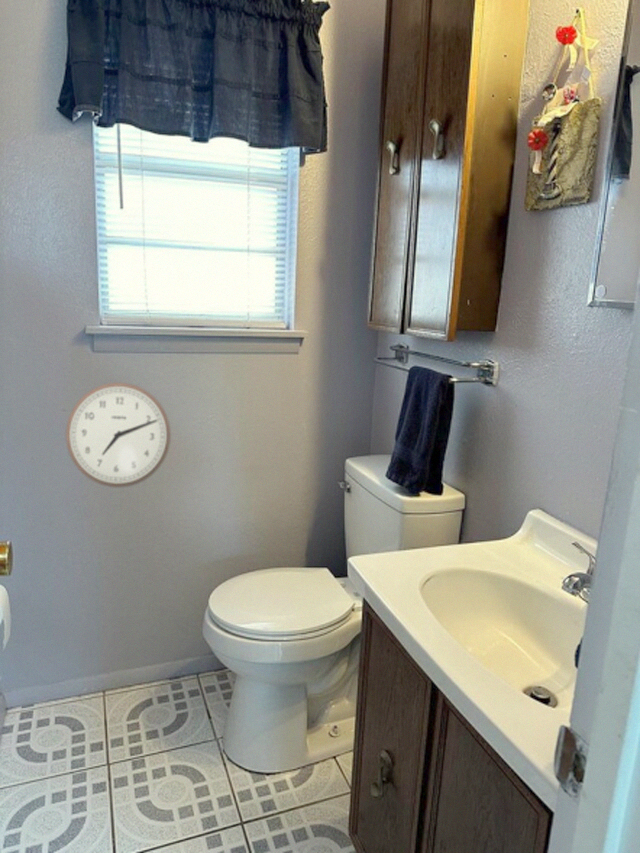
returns 7,11
